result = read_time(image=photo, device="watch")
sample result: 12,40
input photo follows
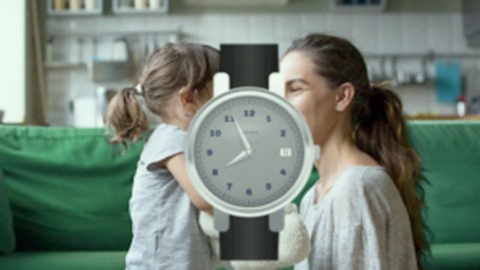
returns 7,56
